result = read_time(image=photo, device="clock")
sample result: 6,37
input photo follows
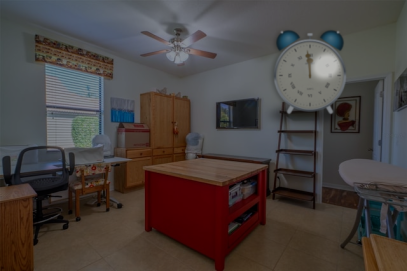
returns 11,59
